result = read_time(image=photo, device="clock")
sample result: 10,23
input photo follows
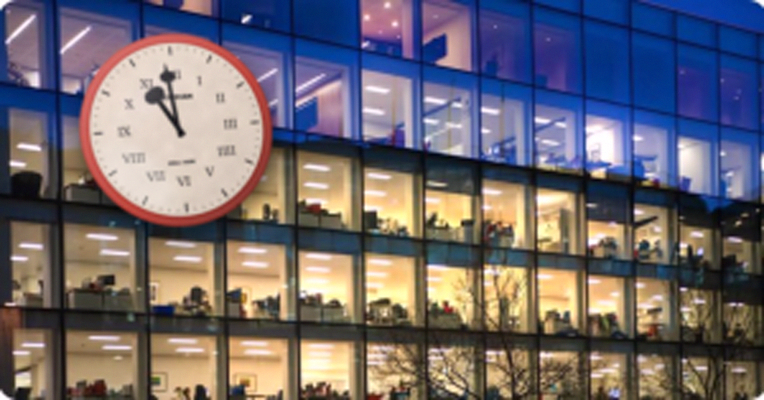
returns 10,59
